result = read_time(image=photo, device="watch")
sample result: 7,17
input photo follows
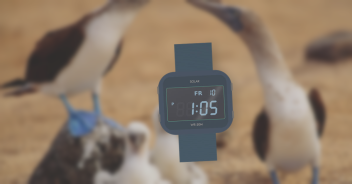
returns 1,05
